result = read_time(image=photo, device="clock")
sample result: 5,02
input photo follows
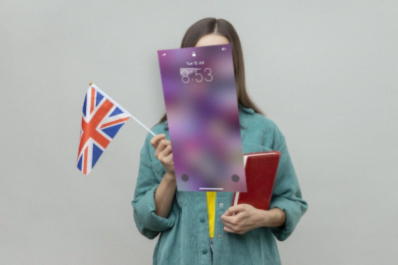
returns 8,53
